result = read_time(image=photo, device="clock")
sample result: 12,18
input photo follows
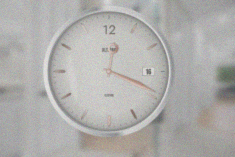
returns 12,19
